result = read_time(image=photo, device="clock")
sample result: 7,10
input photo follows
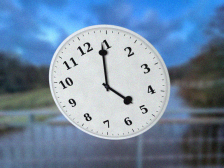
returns 5,04
